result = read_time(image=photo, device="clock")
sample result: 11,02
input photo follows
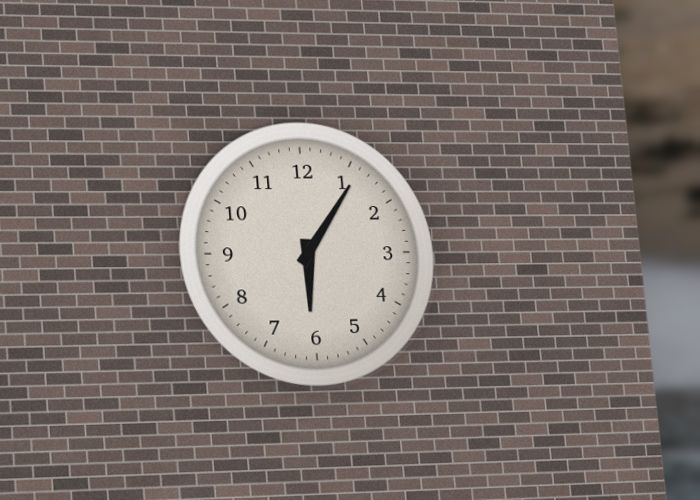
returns 6,06
